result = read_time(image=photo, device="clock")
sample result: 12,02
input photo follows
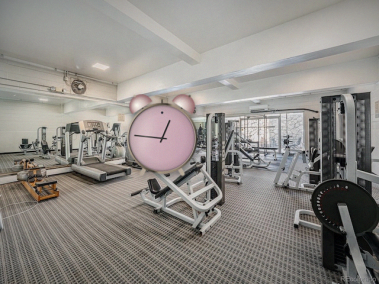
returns 12,46
